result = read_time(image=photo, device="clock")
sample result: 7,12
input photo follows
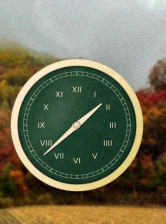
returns 1,38
